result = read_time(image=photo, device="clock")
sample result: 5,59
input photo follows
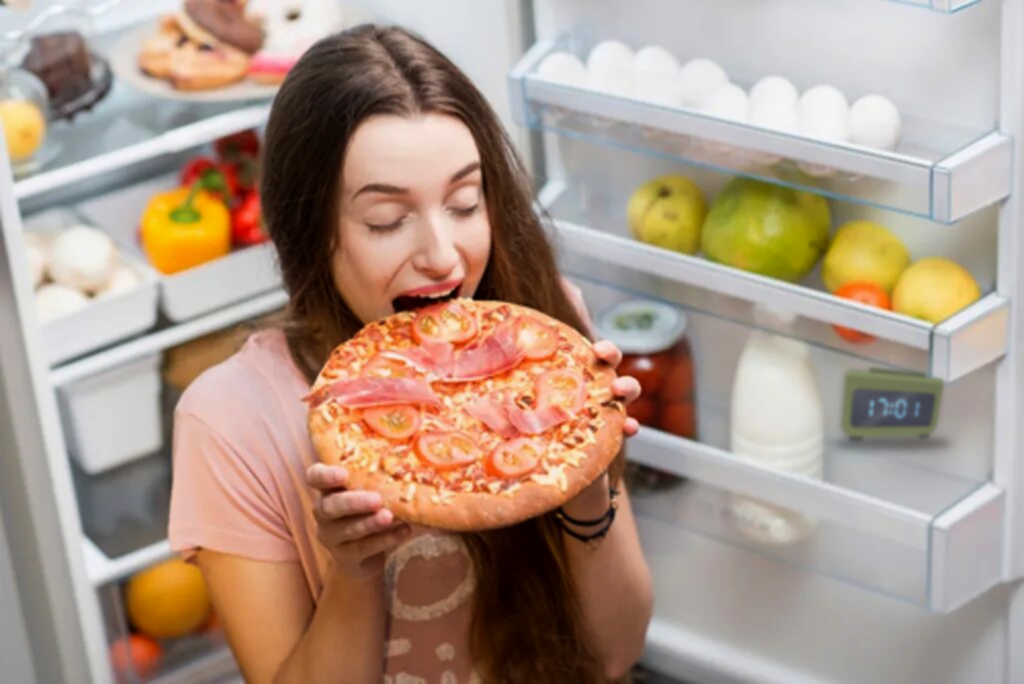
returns 17,01
